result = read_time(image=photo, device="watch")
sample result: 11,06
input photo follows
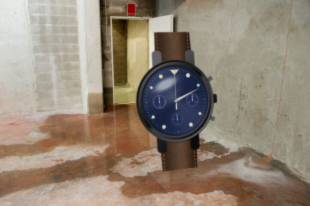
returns 2,11
